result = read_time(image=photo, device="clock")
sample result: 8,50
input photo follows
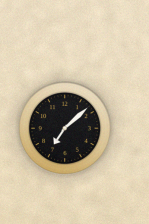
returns 7,08
